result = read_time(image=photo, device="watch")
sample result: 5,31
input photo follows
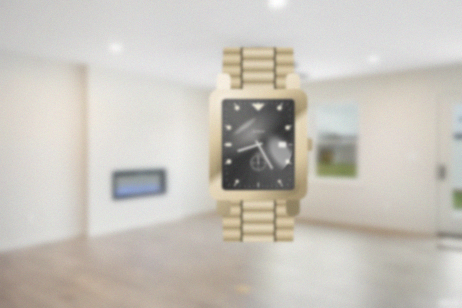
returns 8,25
